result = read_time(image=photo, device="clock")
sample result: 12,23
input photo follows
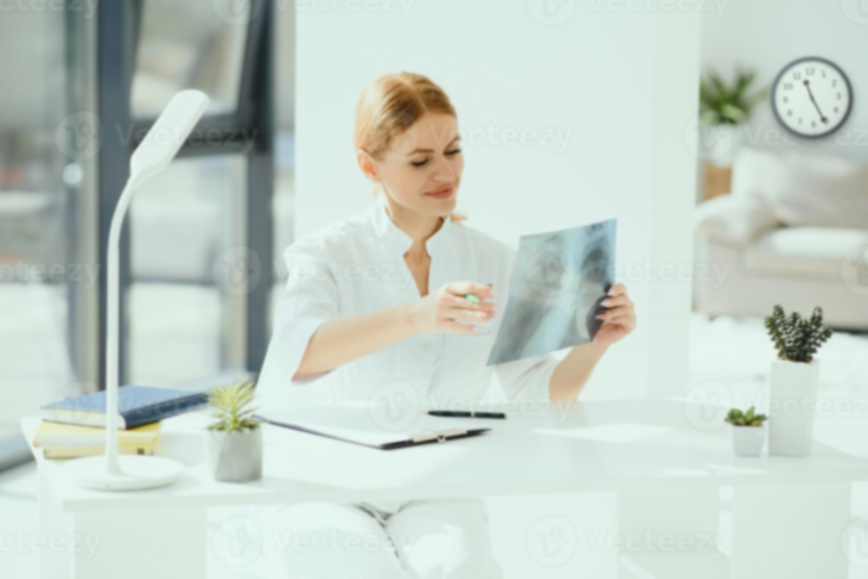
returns 11,26
